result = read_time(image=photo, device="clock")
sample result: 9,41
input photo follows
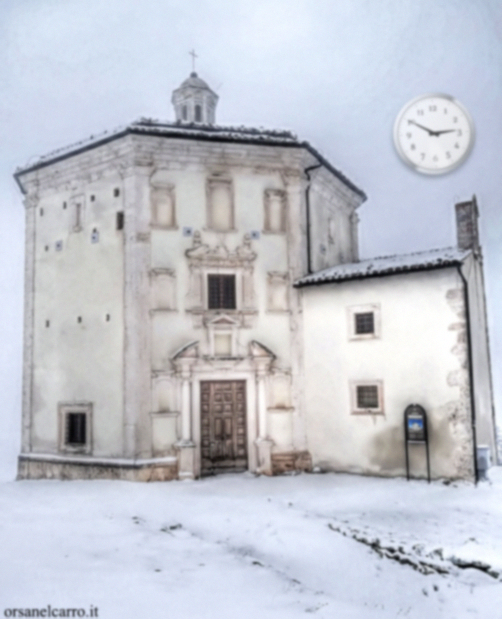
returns 2,50
